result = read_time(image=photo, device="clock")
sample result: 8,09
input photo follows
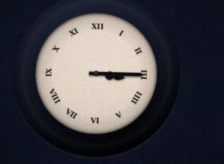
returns 3,15
